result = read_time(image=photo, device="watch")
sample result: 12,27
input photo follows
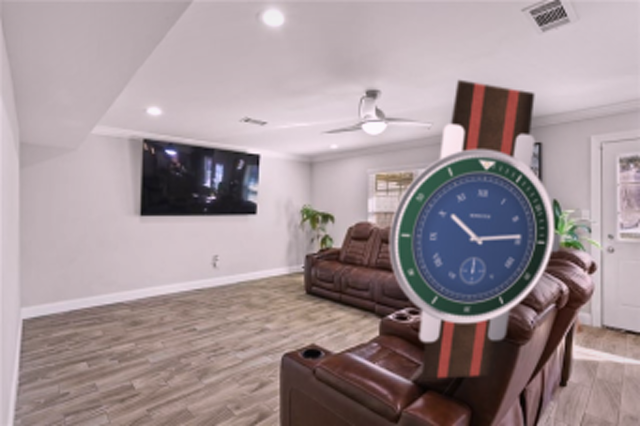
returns 10,14
